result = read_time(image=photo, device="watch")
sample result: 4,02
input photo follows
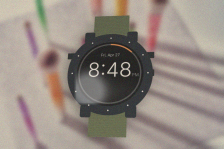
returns 8,48
